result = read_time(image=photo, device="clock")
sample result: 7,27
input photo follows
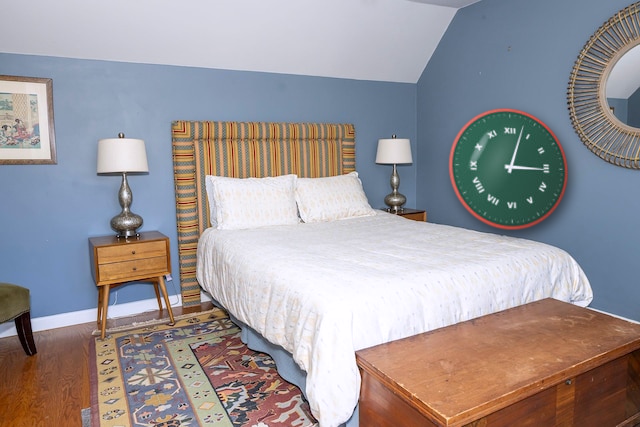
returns 3,03
